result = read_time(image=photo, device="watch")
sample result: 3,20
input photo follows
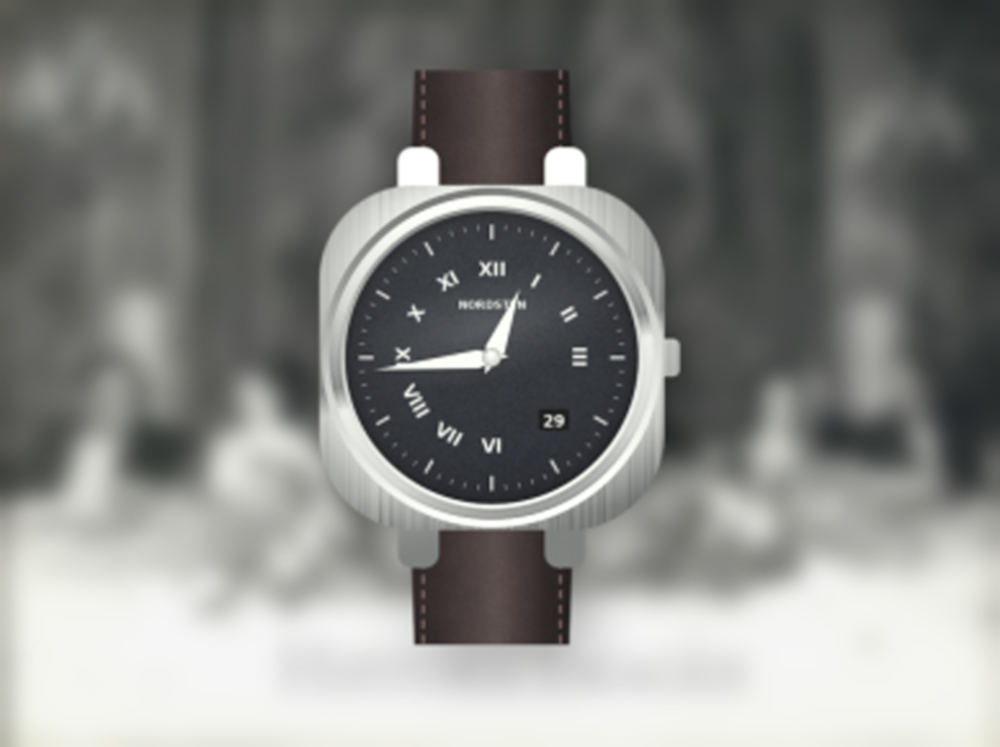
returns 12,44
